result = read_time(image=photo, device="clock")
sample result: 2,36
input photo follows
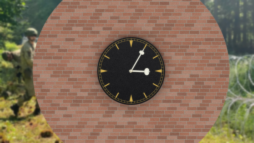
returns 3,05
